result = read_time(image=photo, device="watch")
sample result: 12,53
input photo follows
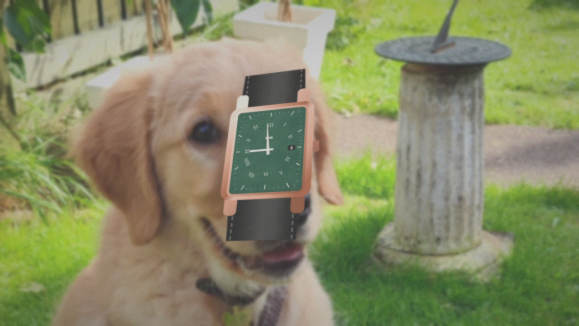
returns 8,59
